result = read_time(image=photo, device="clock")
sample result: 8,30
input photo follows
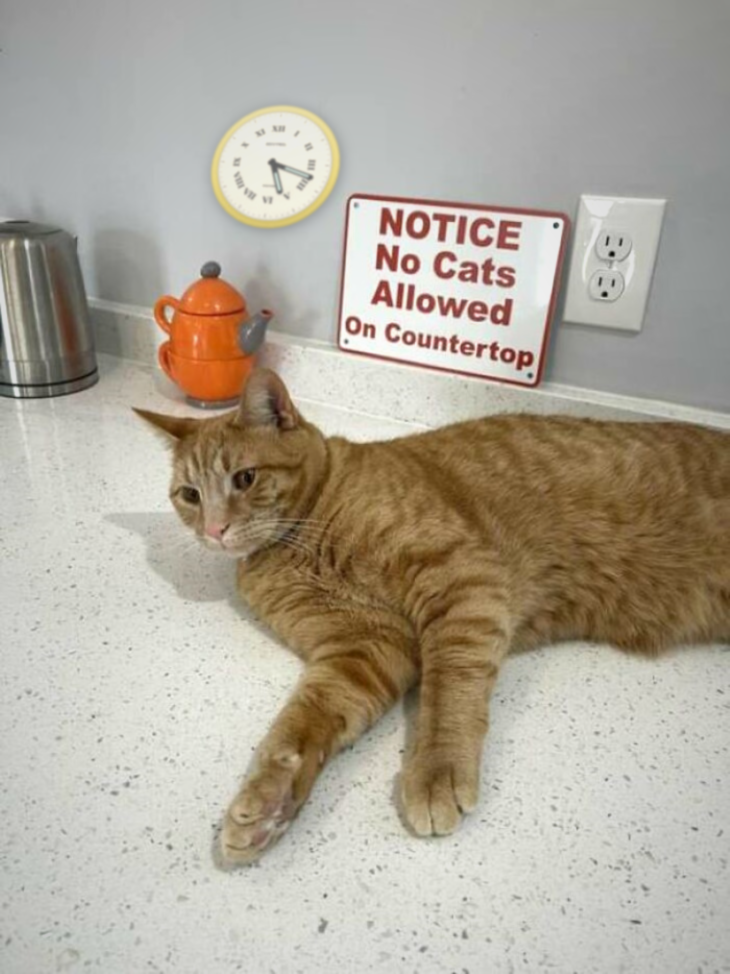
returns 5,18
